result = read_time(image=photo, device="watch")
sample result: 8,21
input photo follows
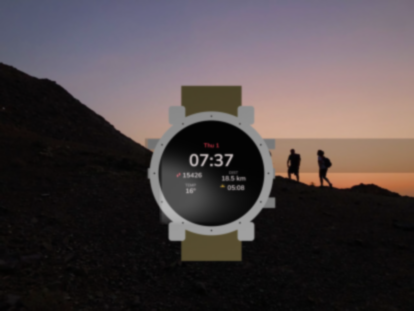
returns 7,37
